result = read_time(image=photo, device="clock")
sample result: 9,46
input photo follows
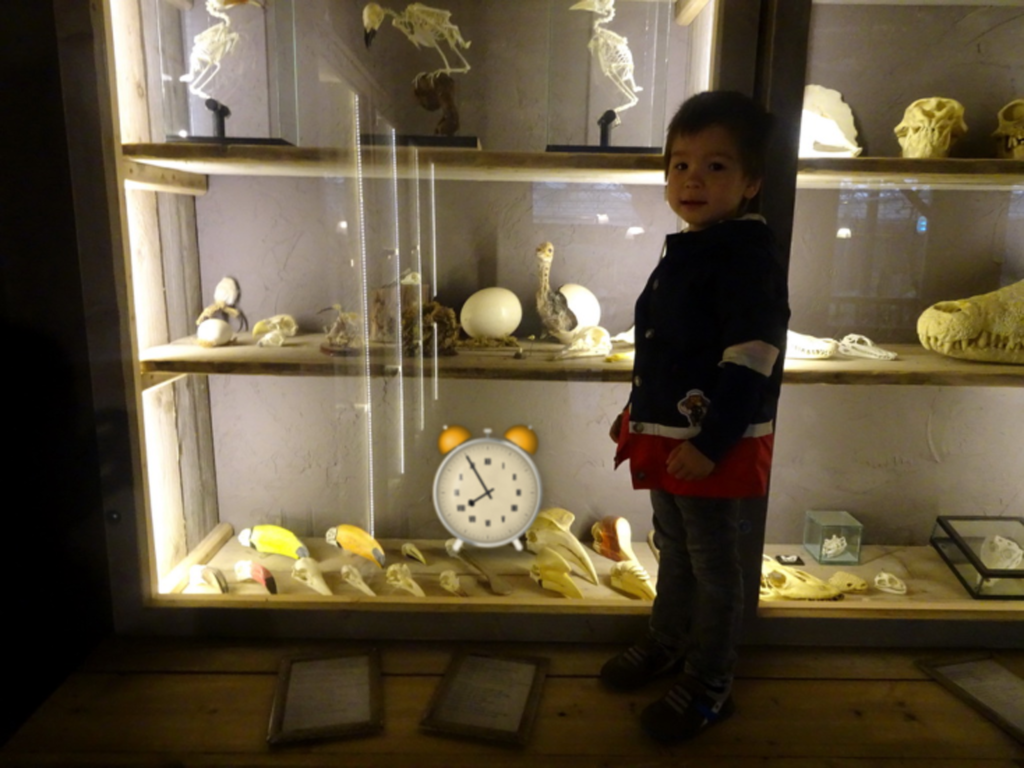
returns 7,55
